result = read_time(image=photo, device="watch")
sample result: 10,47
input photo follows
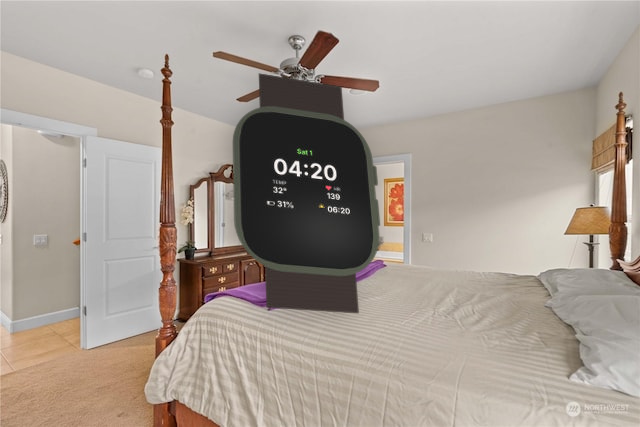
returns 4,20
